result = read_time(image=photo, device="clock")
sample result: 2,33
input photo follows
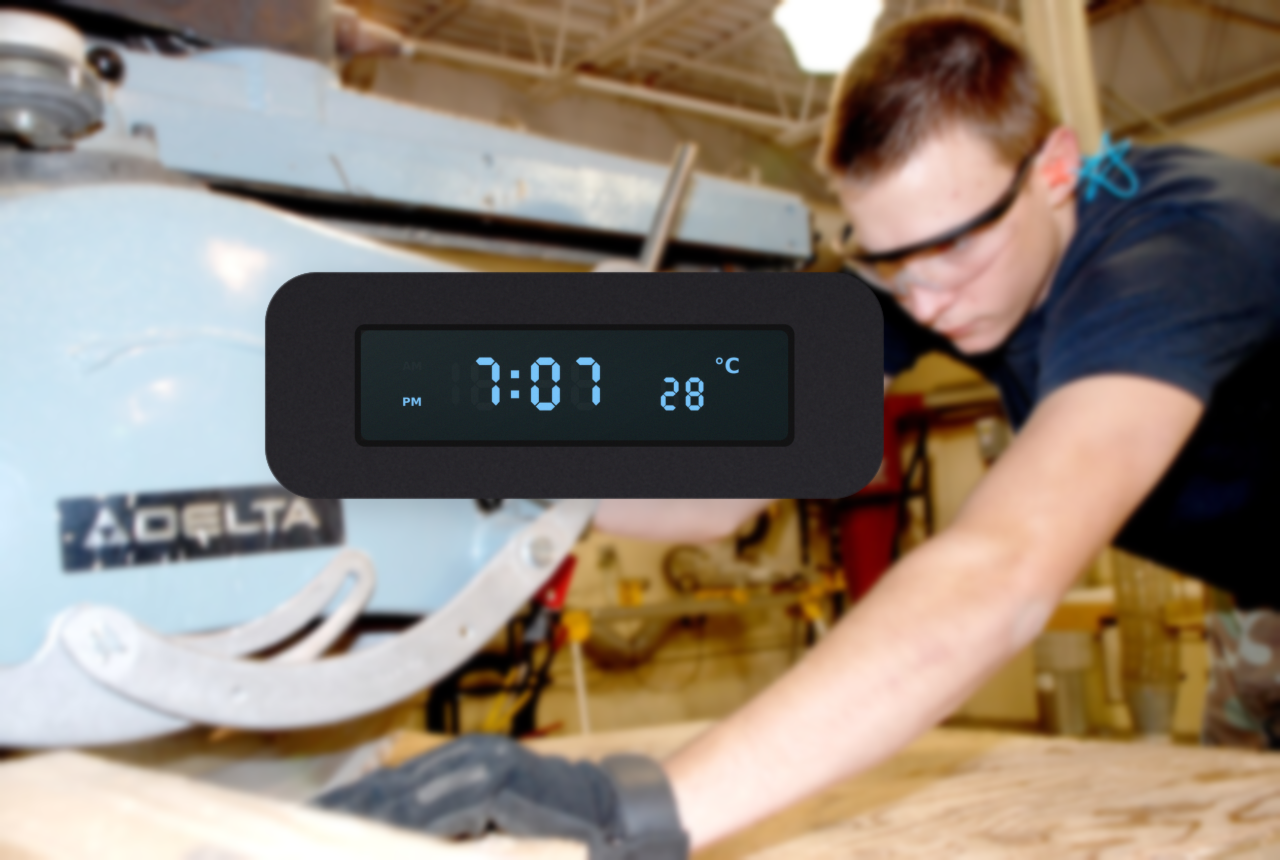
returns 7,07
